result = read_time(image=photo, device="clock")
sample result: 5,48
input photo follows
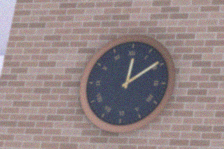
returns 12,09
